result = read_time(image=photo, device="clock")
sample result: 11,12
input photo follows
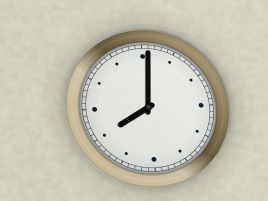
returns 8,01
